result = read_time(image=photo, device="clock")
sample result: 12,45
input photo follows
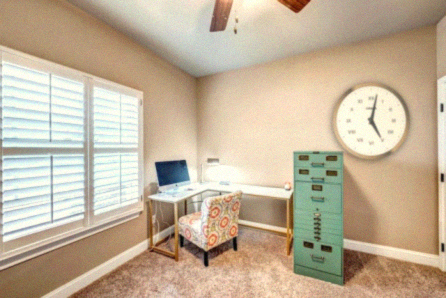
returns 5,02
